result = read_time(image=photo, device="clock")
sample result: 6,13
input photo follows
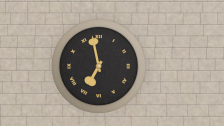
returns 6,58
